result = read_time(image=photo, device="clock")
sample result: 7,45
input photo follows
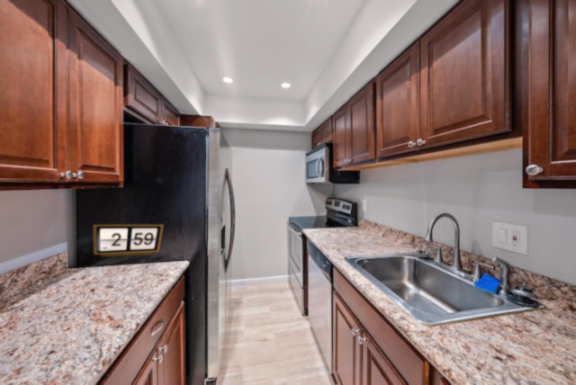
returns 2,59
